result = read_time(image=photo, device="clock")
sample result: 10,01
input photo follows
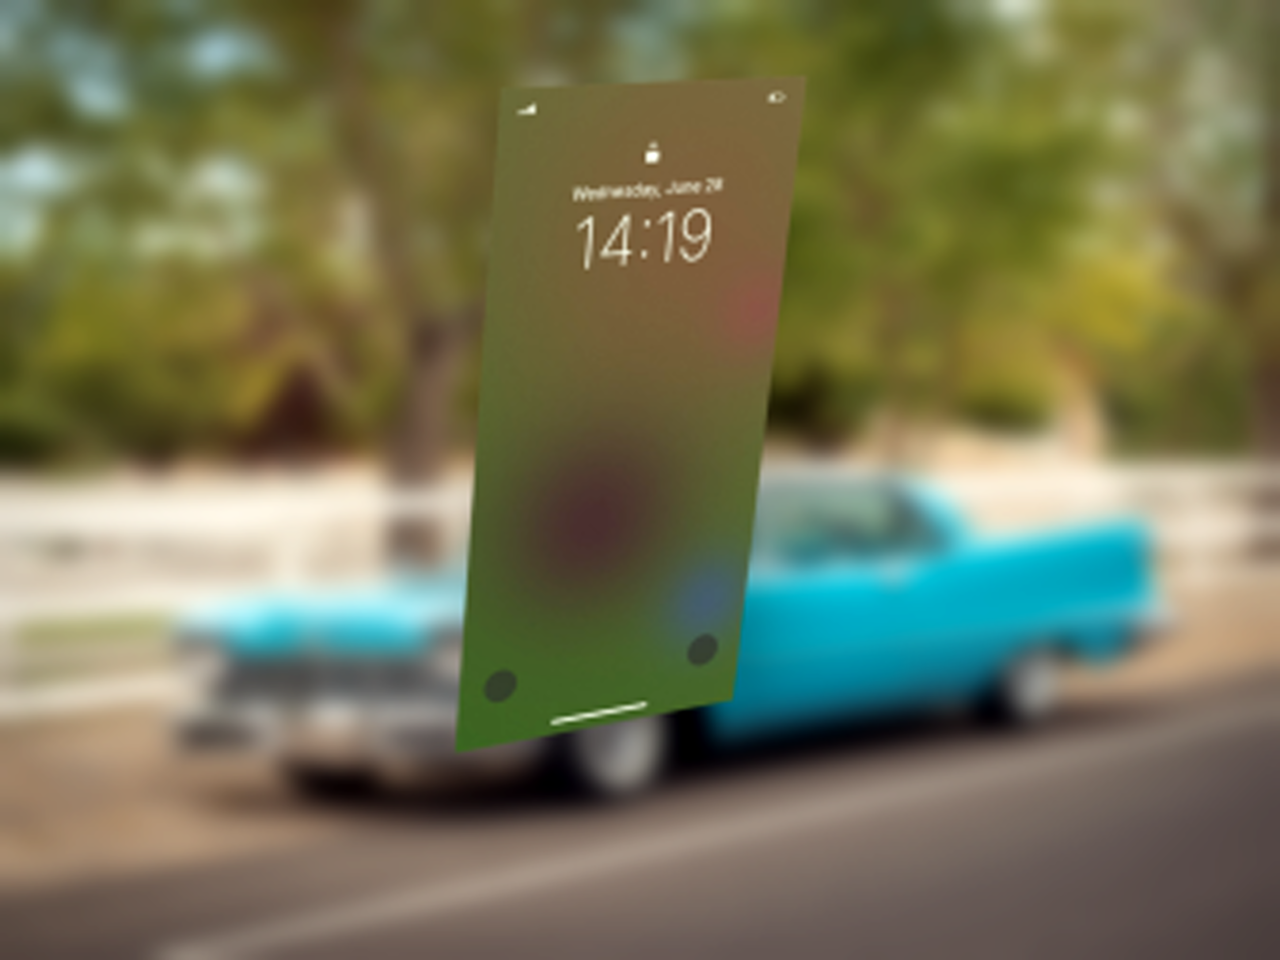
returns 14,19
